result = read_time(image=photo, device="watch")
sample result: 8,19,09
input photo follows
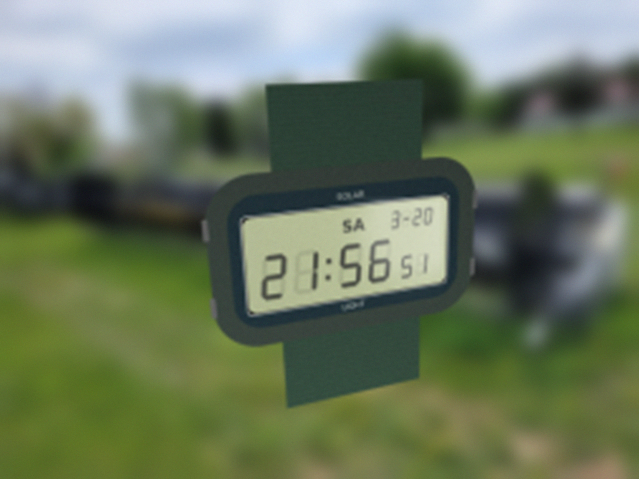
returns 21,56,51
